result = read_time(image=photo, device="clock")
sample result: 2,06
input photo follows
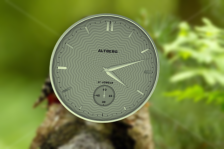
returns 4,12
